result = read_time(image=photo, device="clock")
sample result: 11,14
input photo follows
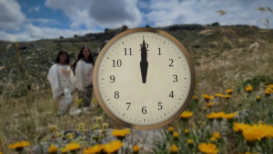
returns 12,00
